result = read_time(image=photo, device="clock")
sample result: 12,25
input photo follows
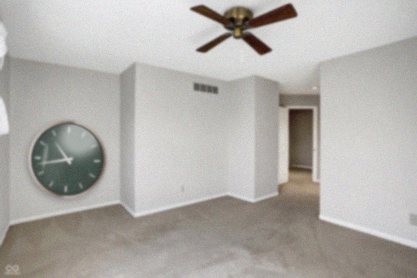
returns 10,43
